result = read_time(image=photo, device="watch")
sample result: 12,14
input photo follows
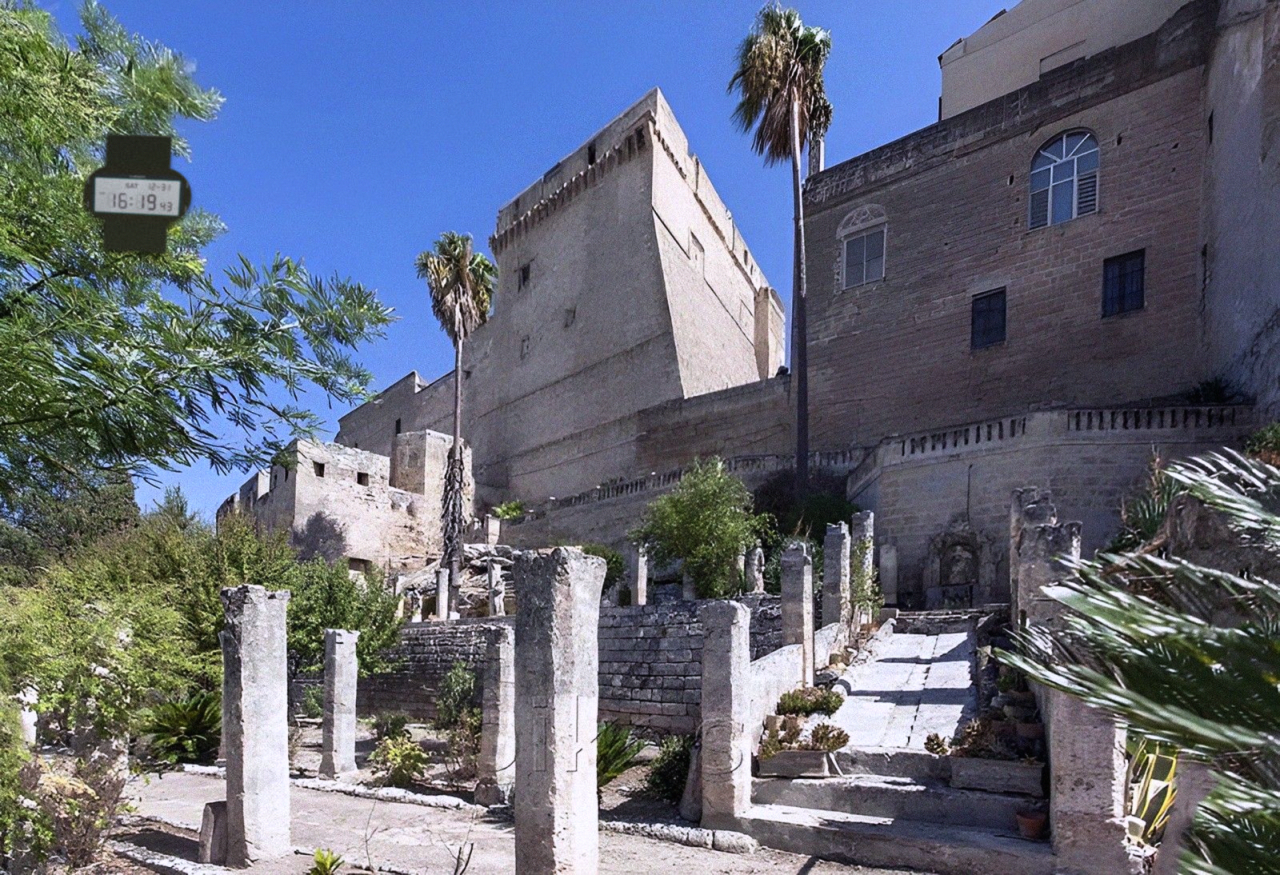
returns 16,19
